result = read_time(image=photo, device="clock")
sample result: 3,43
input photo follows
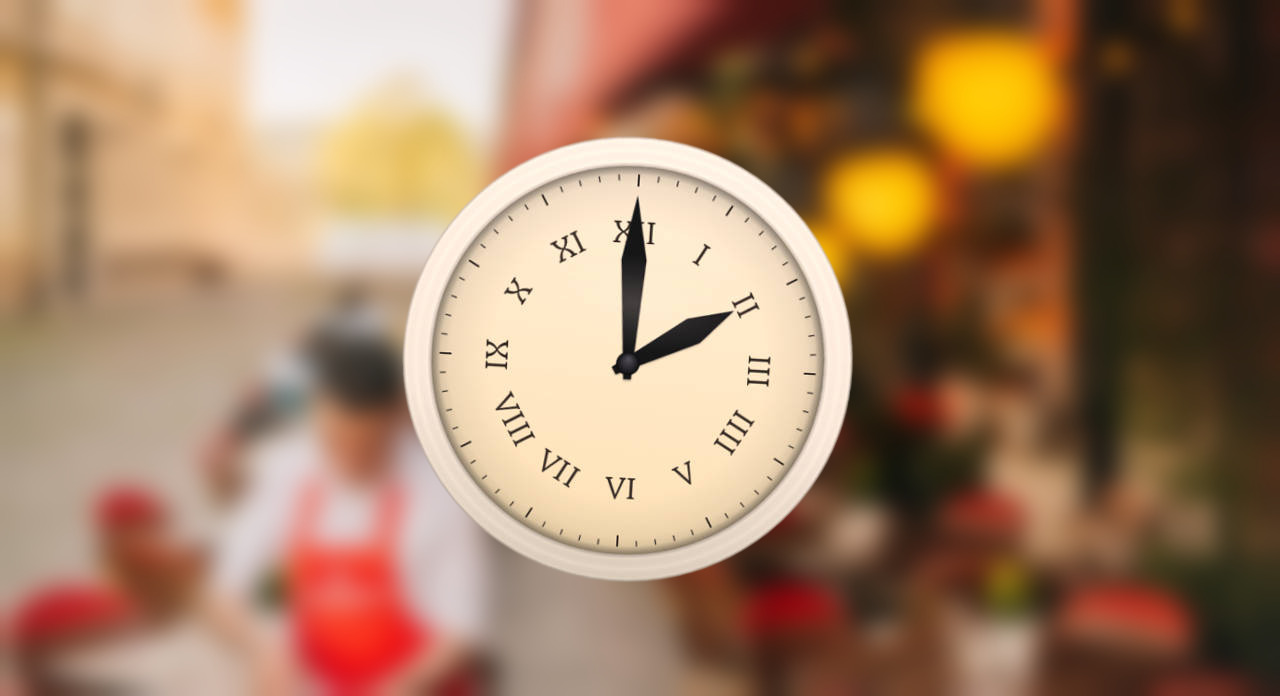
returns 2,00
